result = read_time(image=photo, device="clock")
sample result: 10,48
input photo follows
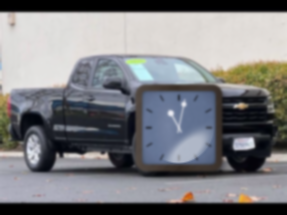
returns 11,02
